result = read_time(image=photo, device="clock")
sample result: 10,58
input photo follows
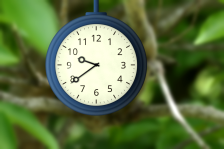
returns 9,39
